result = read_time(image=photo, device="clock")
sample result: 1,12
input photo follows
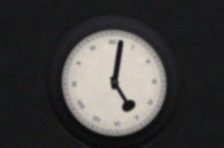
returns 5,02
